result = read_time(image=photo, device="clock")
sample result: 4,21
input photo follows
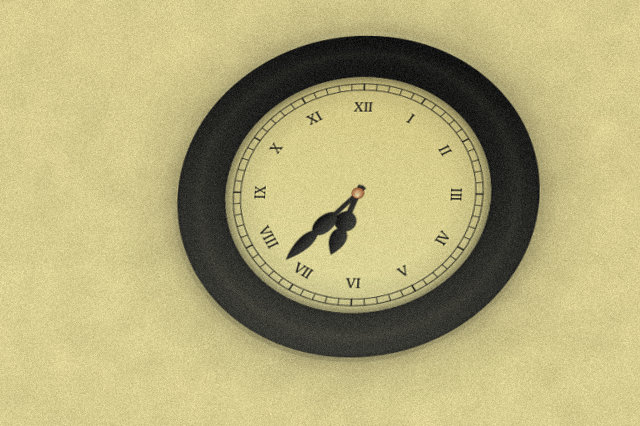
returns 6,37
